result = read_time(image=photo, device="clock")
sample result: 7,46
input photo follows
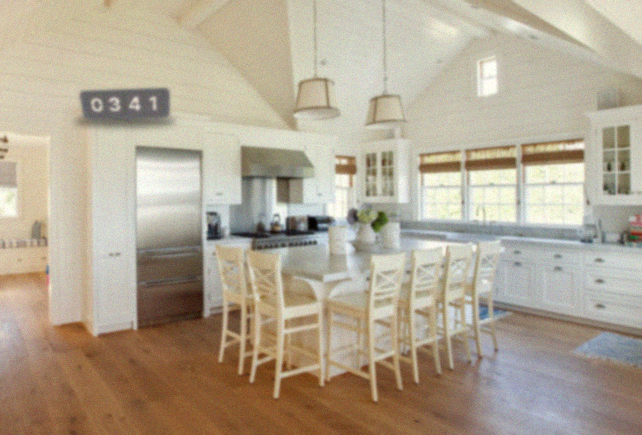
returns 3,41
